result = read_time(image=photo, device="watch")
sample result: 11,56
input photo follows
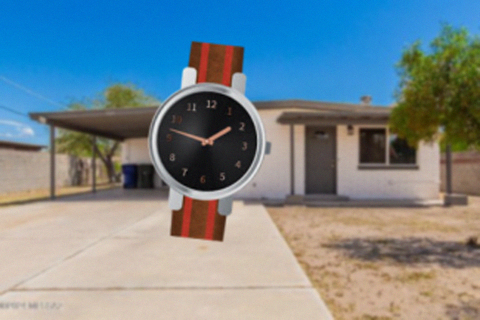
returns 1,47
